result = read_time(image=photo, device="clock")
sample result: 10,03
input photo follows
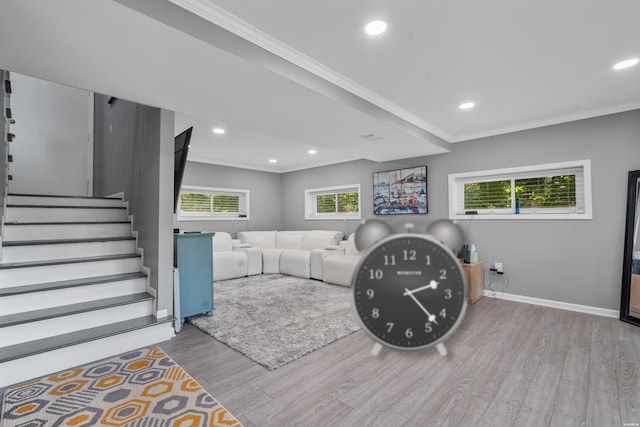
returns 2,23
